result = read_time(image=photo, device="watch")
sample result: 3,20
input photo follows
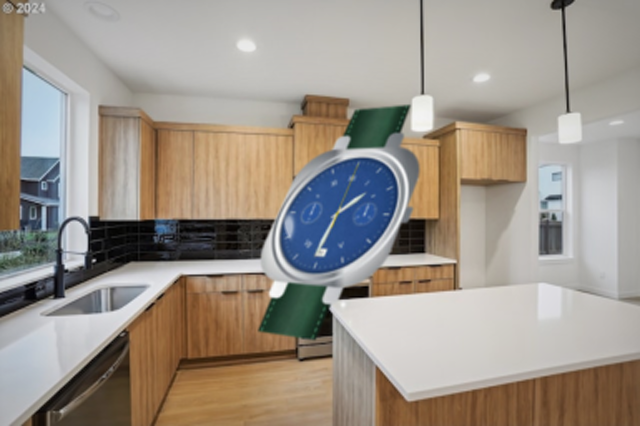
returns 1,31
